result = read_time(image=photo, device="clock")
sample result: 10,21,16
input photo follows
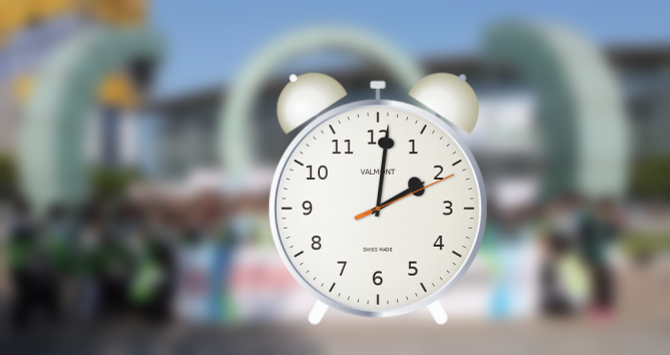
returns 2,01,11
